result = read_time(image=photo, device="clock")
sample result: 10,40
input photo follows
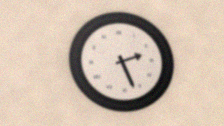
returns 2,27
